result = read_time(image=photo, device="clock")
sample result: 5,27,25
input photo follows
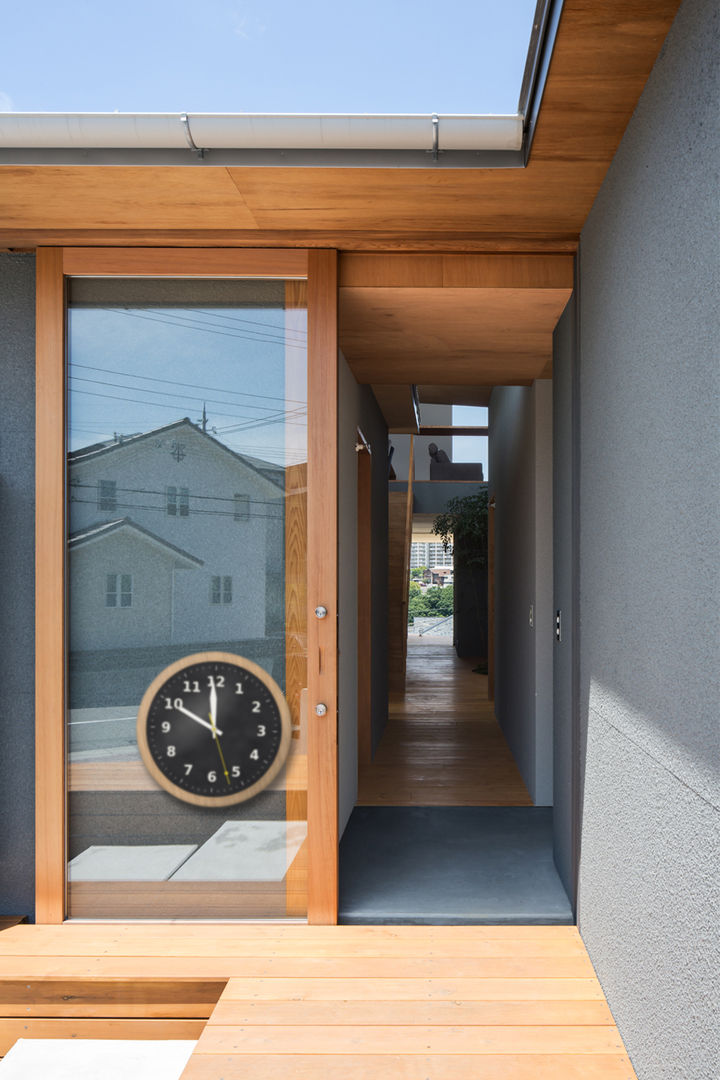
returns 9,59,27
